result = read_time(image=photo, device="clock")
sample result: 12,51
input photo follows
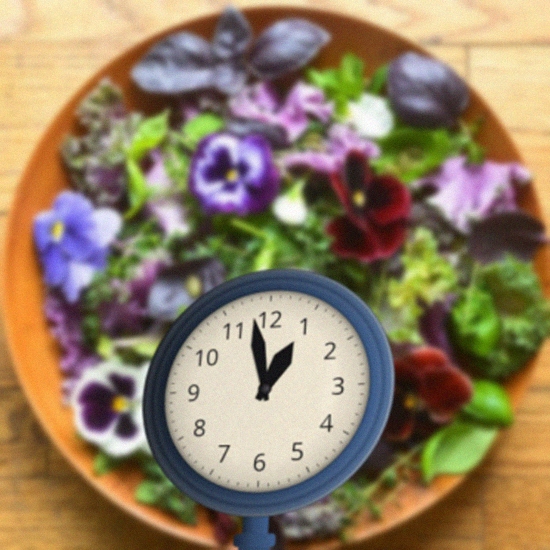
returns 12,58
